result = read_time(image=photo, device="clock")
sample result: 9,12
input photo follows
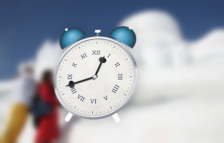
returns 12,42
